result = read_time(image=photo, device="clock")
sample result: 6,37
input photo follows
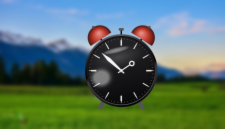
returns 1,52
